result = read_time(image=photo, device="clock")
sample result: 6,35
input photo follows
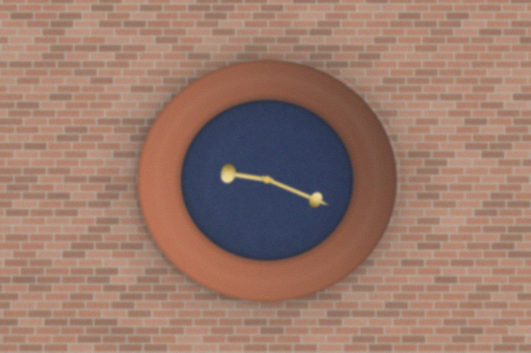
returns 9,19
